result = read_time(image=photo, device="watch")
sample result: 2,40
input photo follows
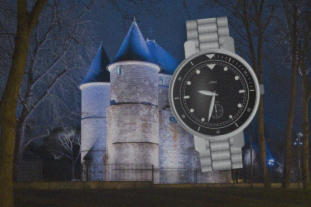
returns 9,33
